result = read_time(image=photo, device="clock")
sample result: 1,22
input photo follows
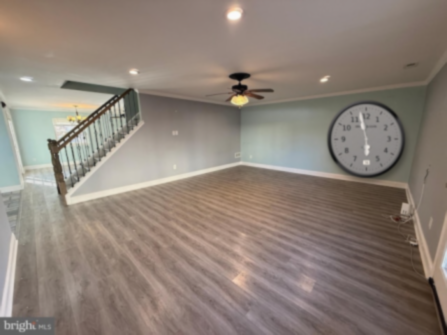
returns 5,58
